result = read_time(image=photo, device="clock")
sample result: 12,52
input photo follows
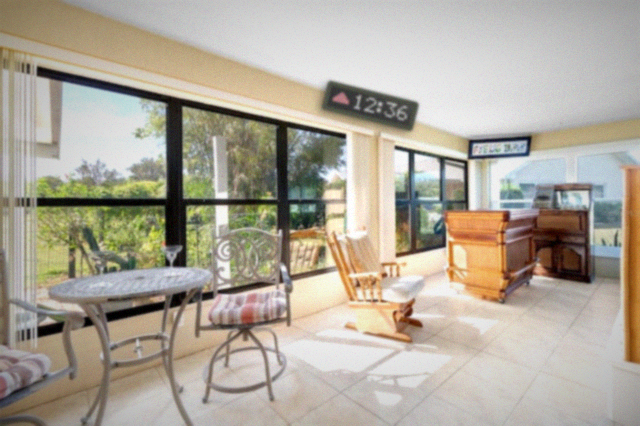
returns 12,36
